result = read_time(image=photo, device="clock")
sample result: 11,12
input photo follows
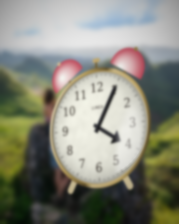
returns 4,05
